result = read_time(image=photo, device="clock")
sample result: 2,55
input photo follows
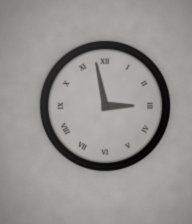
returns 2,58
